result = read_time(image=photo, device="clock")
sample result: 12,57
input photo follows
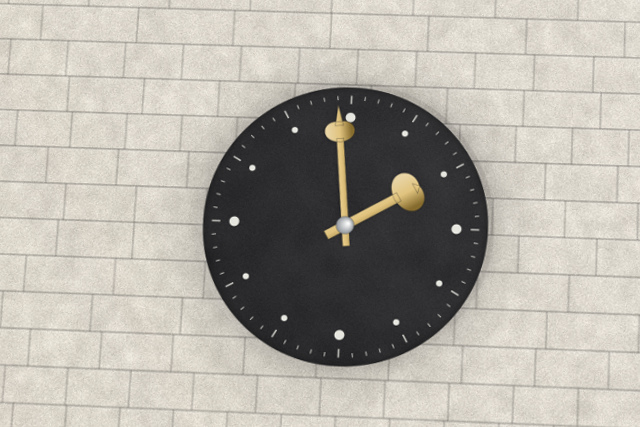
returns 1,59
